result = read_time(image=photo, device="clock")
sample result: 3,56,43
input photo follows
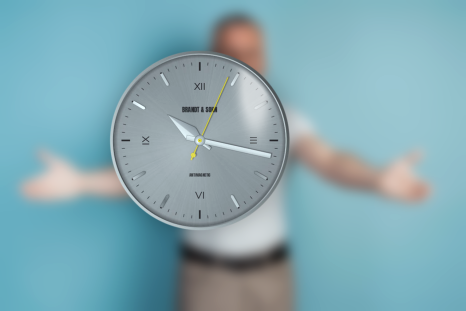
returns 10,17,04
